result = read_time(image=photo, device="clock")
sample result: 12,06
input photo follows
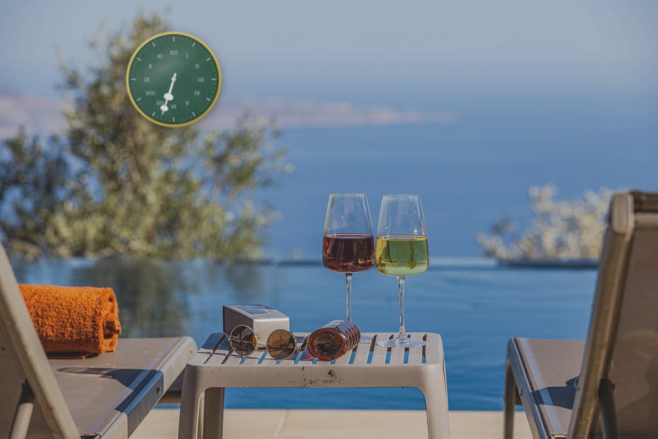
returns 6,33
